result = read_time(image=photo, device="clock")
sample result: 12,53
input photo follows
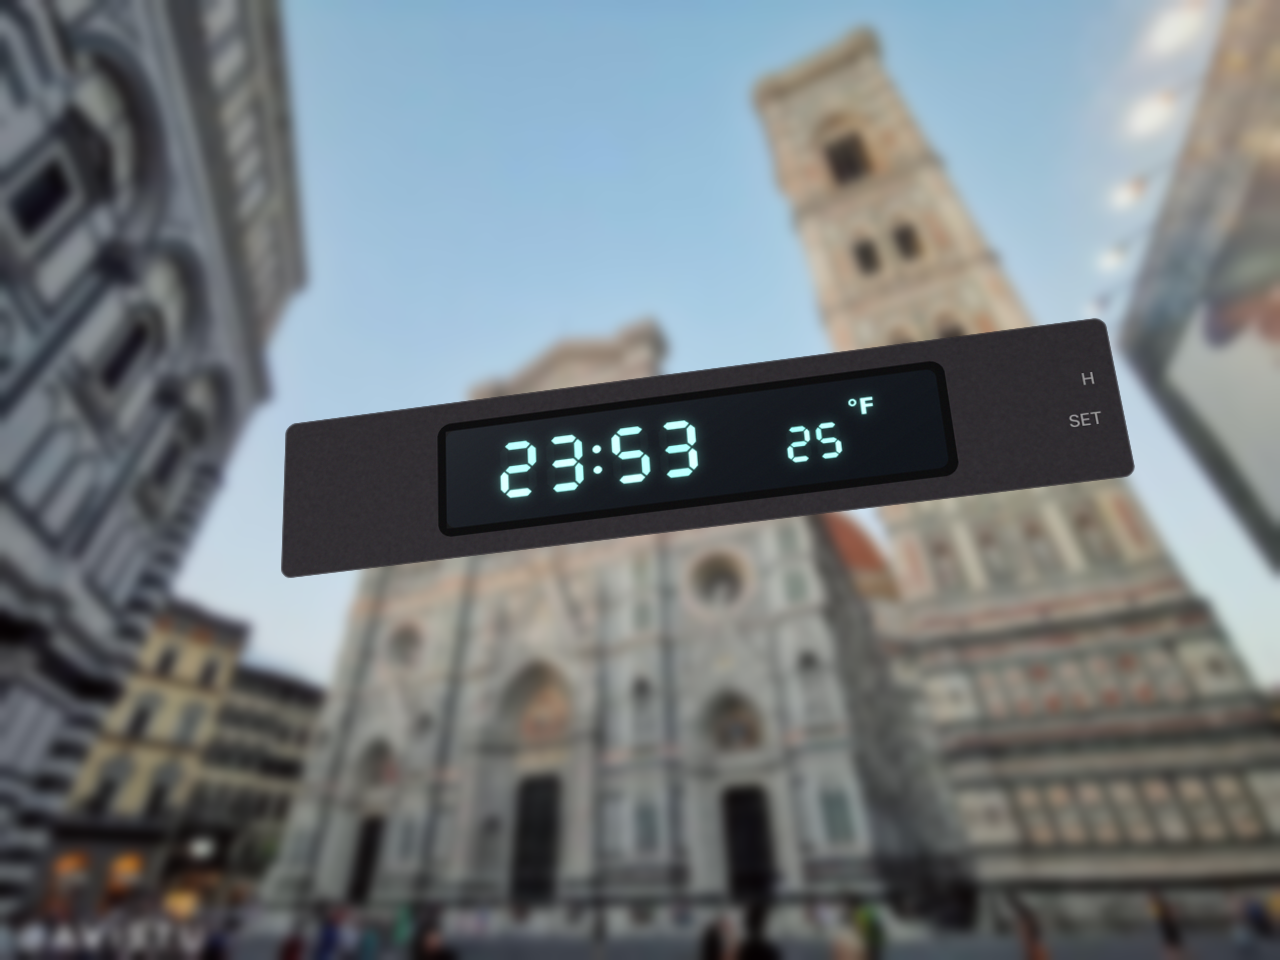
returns 23,53
